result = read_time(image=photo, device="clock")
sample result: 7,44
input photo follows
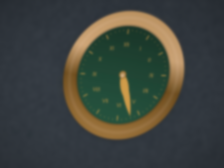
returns 5,27
